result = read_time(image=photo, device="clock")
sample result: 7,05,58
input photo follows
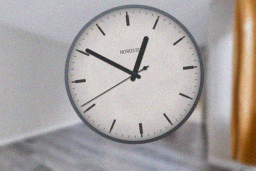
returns 12,50,41
